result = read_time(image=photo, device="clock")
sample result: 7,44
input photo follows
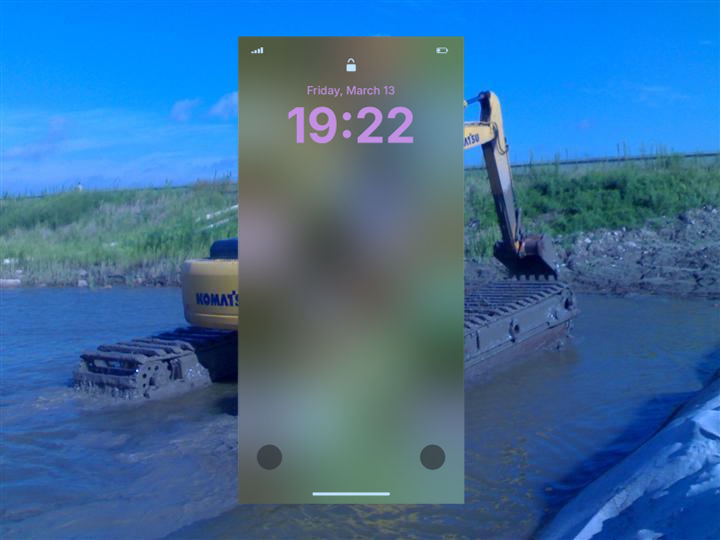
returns 19,22
